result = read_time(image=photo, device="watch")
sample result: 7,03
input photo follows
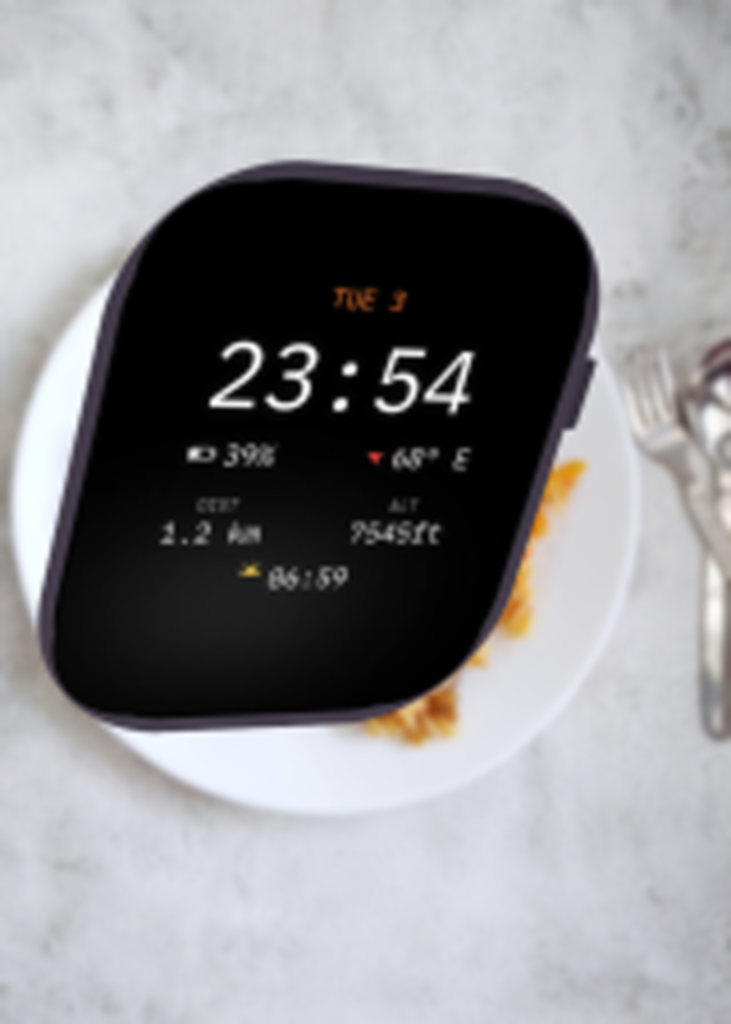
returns 23,54
